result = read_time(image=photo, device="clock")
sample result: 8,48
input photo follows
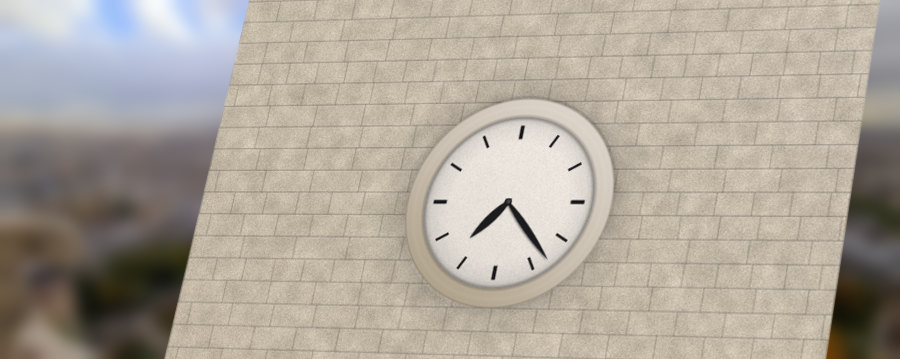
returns 7,23
